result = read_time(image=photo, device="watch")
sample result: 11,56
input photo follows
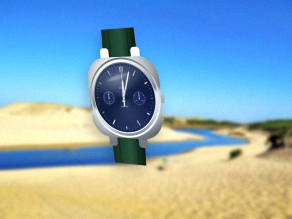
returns 12,03
